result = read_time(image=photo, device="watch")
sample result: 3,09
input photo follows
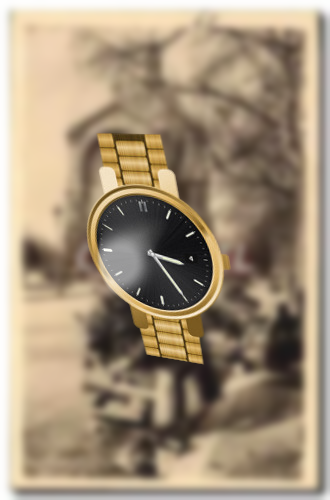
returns 3,25
